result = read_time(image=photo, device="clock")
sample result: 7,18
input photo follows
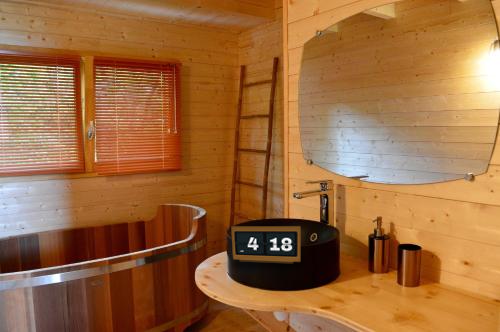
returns 4,18
